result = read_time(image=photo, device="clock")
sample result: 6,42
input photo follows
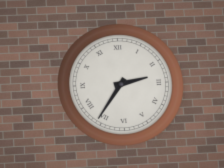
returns 2,36
